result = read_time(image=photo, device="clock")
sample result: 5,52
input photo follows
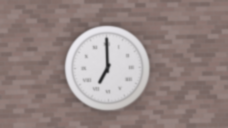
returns 7,00
